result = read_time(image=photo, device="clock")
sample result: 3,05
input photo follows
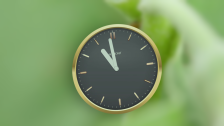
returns 10,59
